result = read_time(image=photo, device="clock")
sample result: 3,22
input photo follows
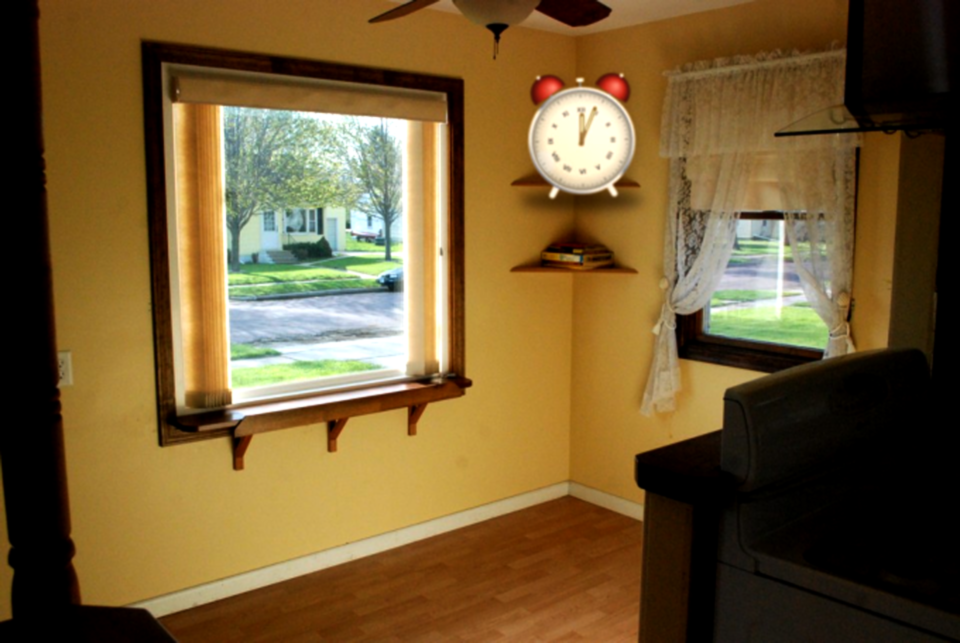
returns 12,04
